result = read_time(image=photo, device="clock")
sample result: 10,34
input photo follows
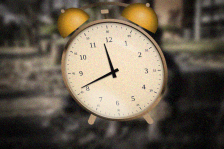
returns 11,41
